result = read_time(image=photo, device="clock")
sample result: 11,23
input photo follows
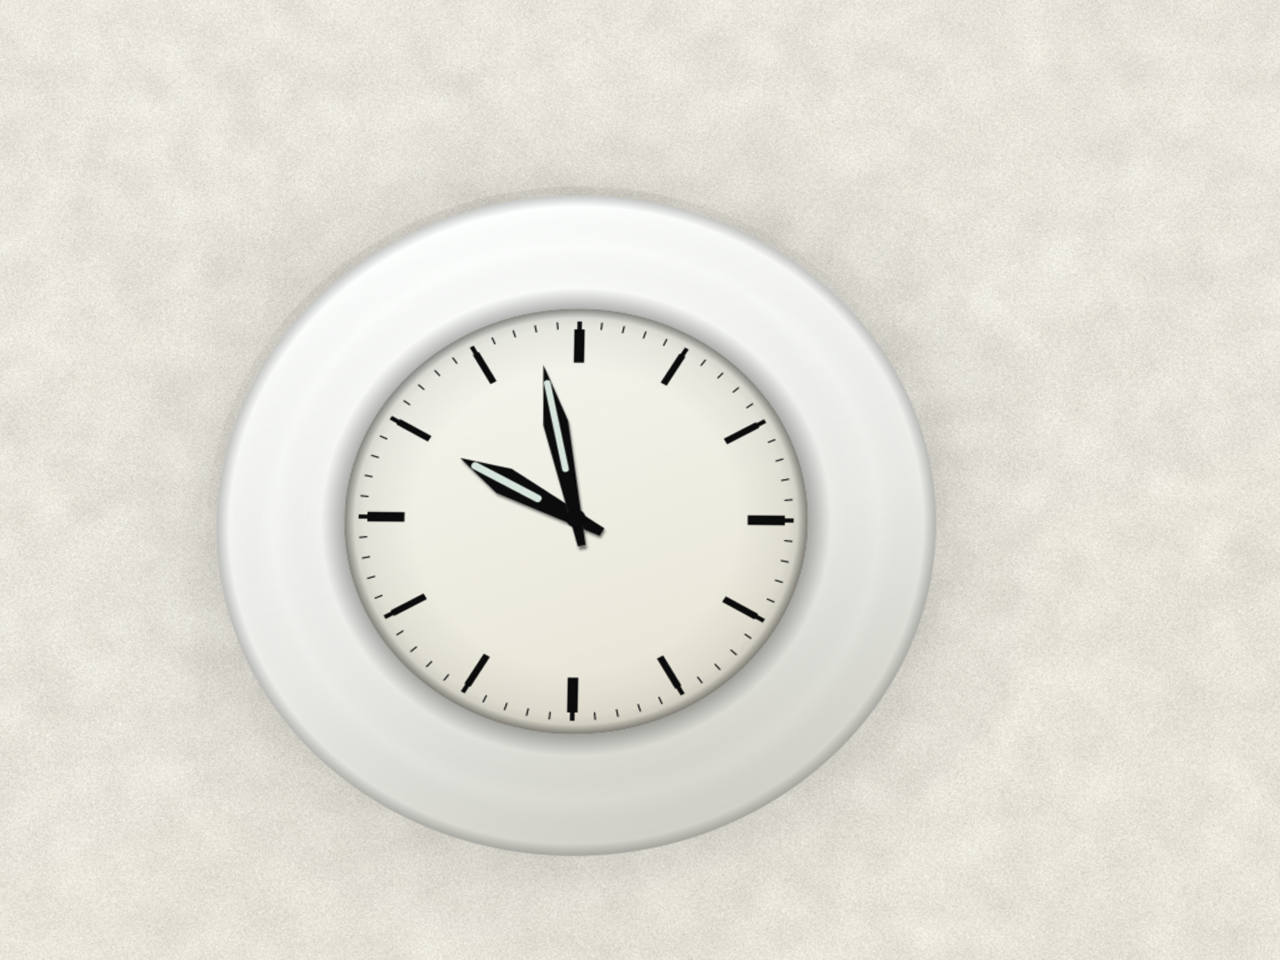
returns 9,58
